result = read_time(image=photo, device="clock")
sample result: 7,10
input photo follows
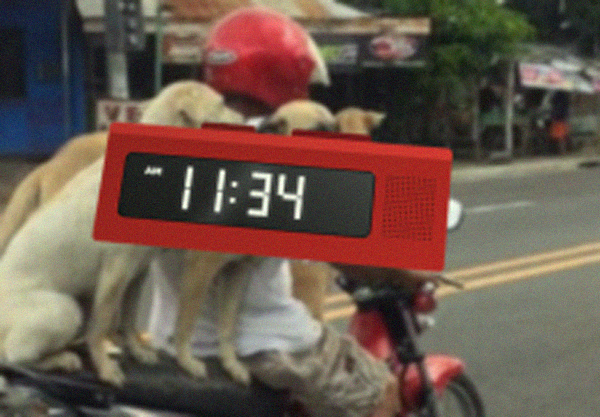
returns 11,34
